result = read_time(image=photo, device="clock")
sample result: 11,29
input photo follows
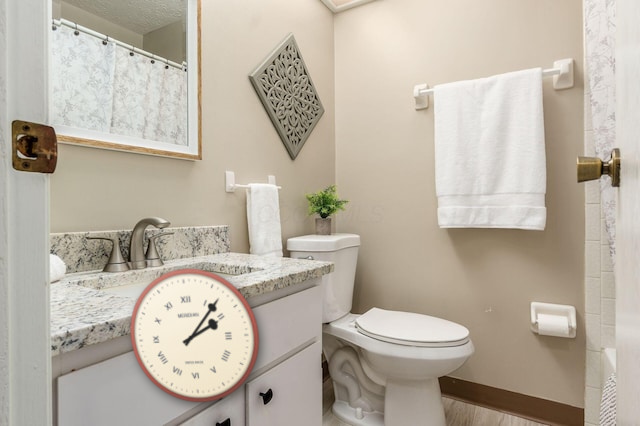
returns 2,07
